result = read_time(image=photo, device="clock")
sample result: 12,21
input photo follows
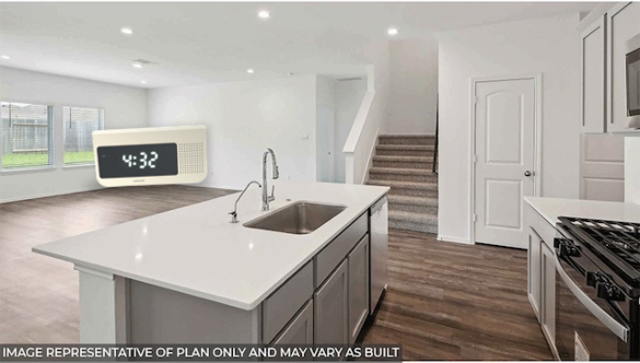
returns 4,32
